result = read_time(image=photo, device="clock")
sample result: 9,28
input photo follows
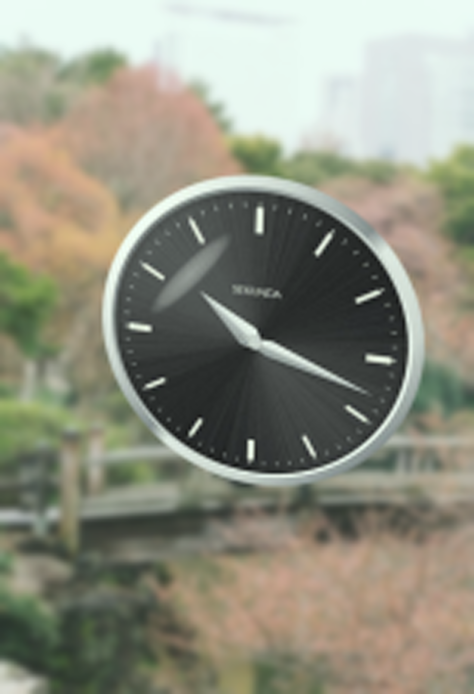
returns 10,18
